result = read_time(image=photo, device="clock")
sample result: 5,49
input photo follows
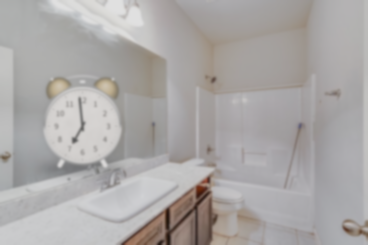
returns 6,59
